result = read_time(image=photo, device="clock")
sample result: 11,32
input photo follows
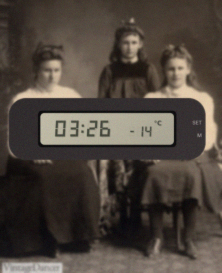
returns 3,26
